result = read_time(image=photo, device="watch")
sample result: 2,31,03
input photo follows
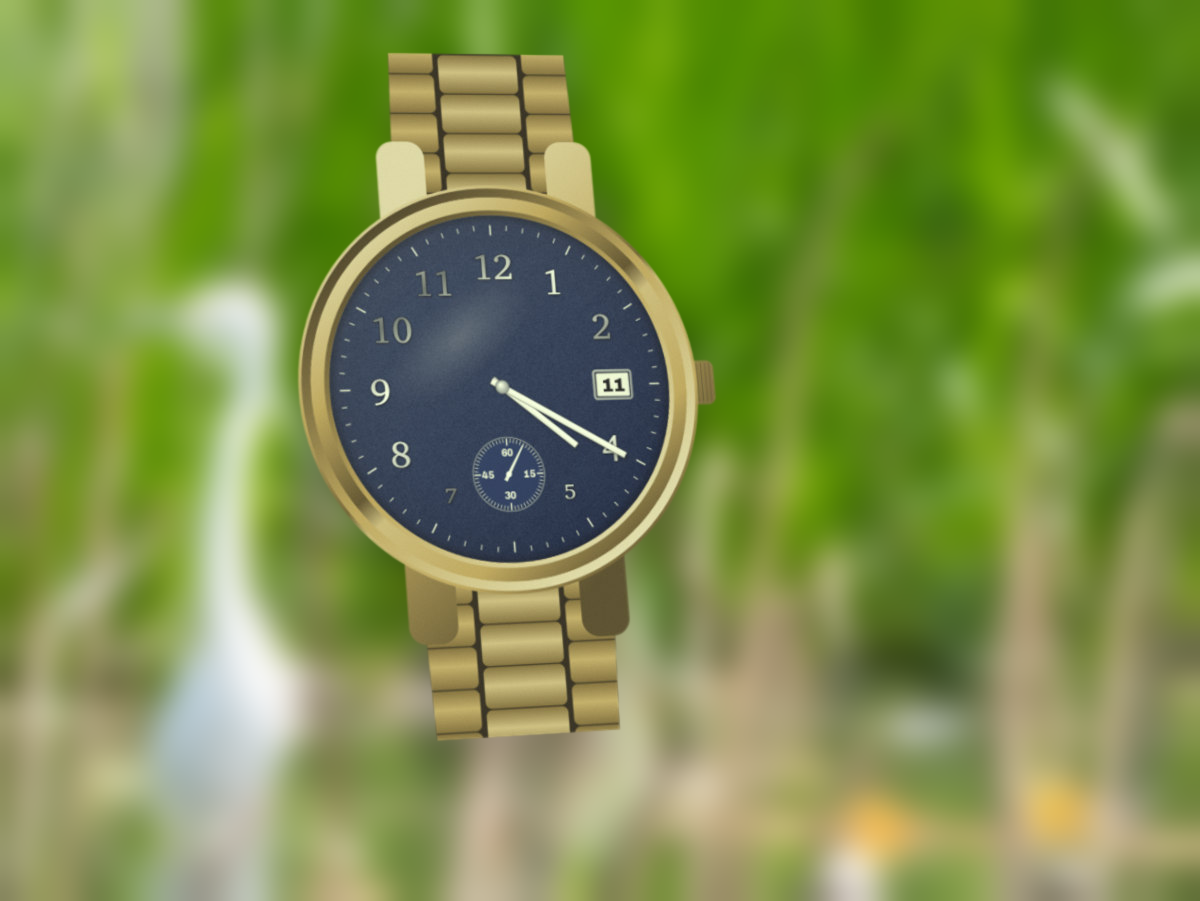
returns 4,20,05
